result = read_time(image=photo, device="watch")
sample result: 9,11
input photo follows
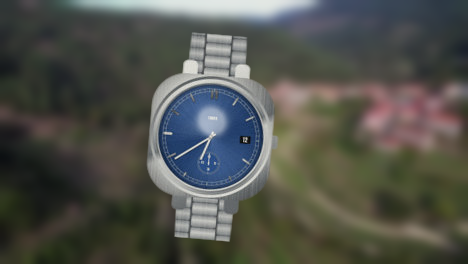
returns 6,39
